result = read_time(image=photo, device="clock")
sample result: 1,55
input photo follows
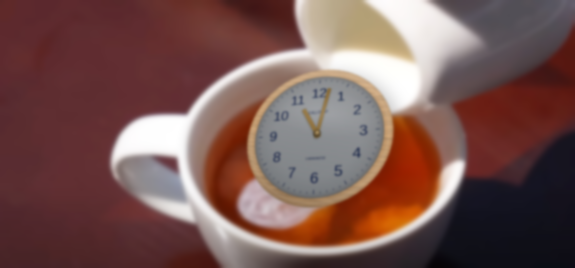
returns 11,02
